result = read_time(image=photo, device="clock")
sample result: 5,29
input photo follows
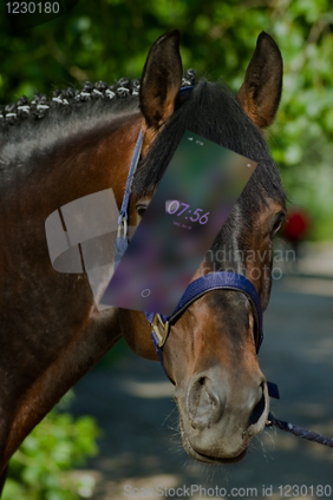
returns 7,56
